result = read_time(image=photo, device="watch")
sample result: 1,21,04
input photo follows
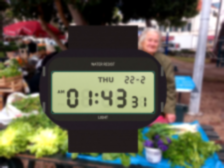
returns 1,43,31
